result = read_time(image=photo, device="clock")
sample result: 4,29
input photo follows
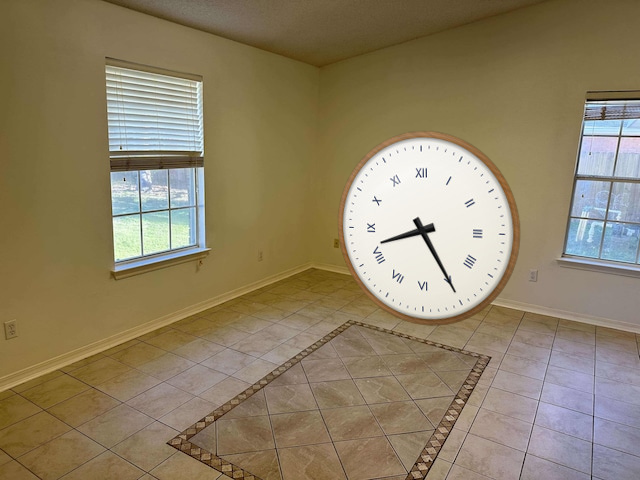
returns 8,25
